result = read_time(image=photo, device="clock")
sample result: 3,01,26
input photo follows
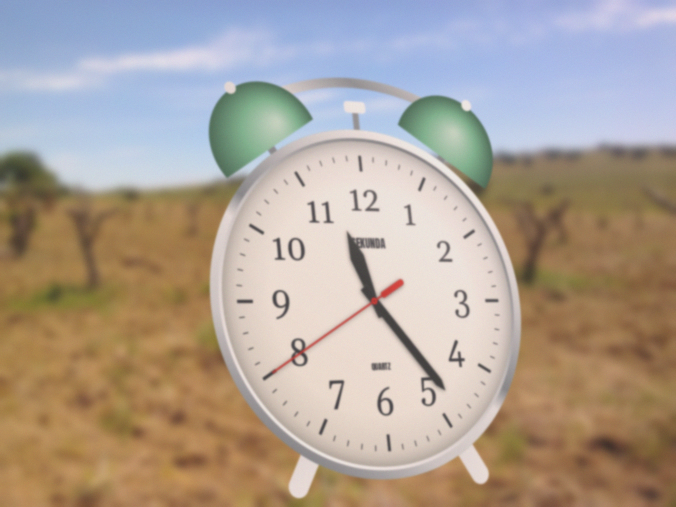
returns 11,23,40
